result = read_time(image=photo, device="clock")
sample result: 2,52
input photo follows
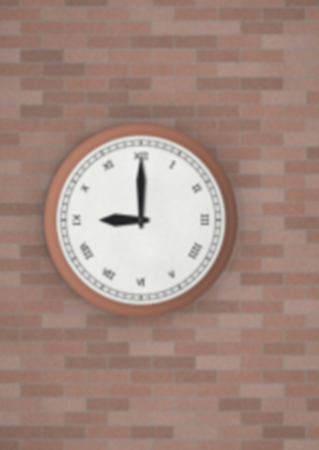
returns 9,00
